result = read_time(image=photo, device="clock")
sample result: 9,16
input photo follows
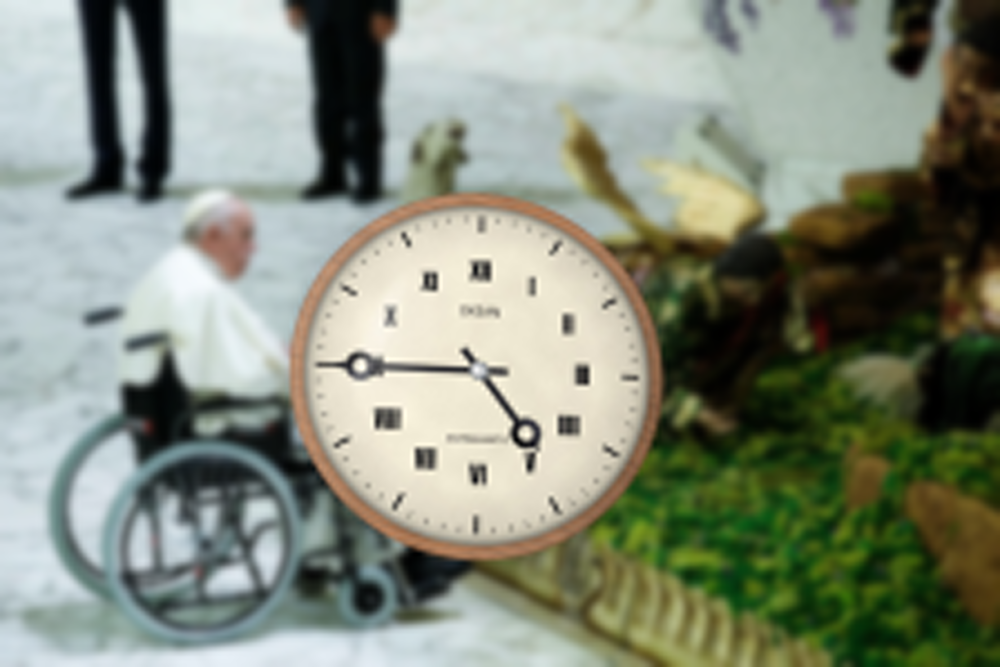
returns 4,45
